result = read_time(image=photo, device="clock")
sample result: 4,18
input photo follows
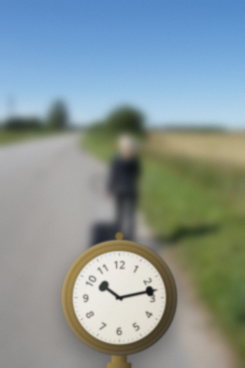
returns 10,13
